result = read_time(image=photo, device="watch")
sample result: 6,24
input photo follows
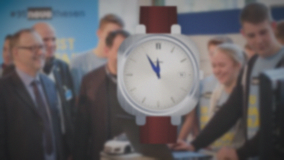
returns 11,55
